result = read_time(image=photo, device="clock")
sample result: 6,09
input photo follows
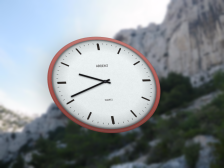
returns 9,41
